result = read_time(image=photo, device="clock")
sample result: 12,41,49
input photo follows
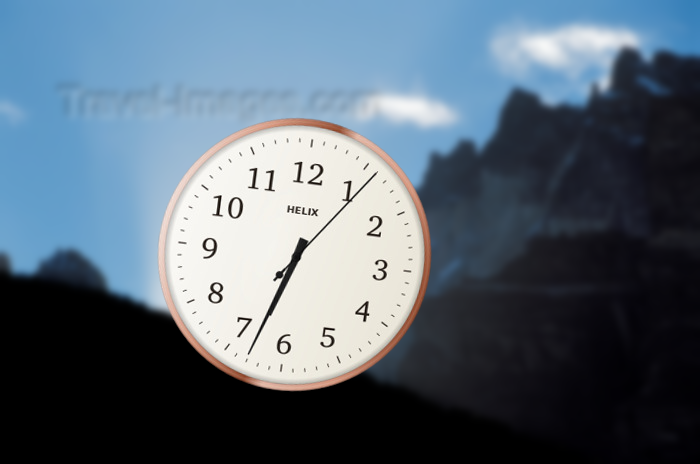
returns 6,33,06
